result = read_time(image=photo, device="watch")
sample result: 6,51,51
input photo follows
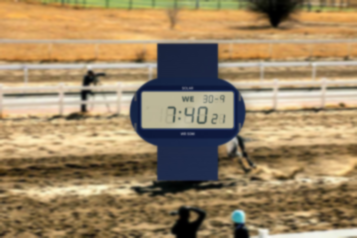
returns 7,40,21
